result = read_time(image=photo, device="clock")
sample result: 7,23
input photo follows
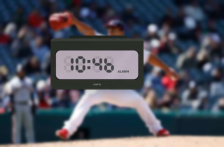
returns 10,46
